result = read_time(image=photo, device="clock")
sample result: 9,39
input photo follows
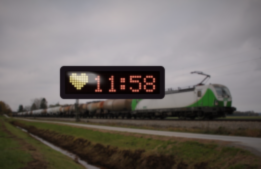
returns 11,58
